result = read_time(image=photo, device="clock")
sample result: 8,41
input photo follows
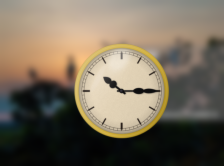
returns 10,15
